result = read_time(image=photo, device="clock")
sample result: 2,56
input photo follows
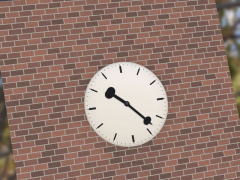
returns 10,23
